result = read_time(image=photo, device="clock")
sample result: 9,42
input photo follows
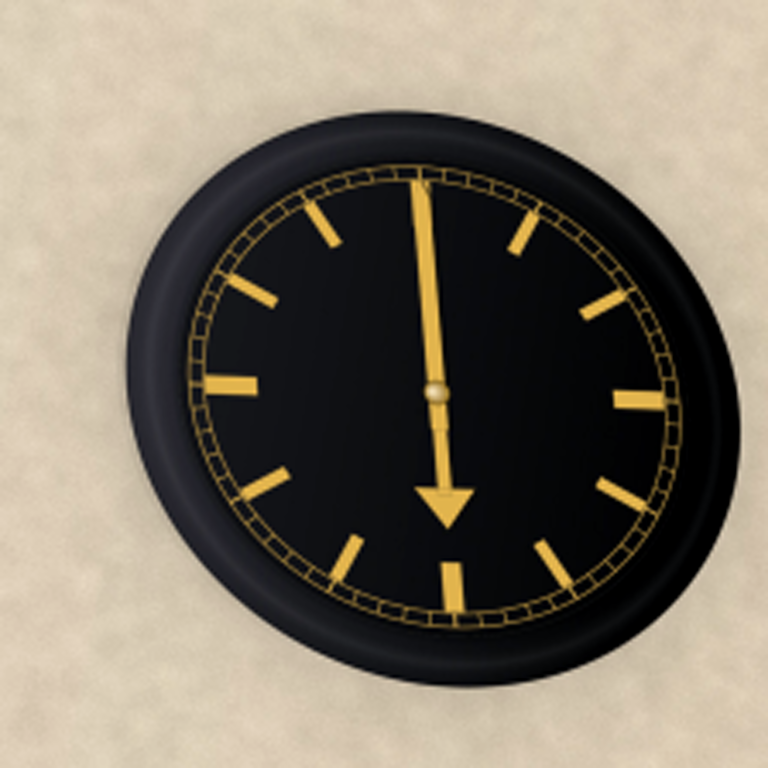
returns 6,00
